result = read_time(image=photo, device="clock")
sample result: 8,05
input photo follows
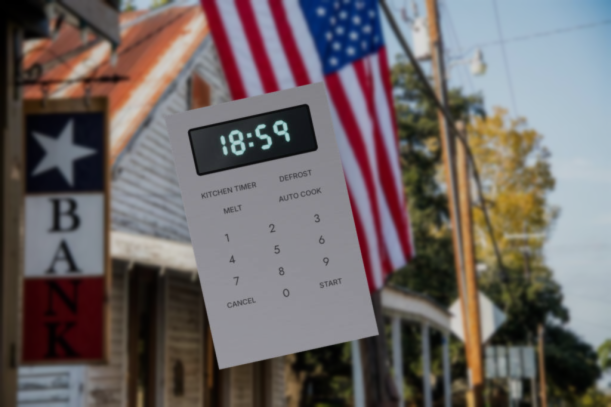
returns 18,59
